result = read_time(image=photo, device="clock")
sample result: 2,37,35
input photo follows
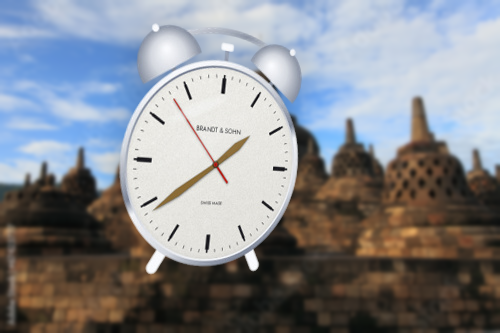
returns 1,38,53
